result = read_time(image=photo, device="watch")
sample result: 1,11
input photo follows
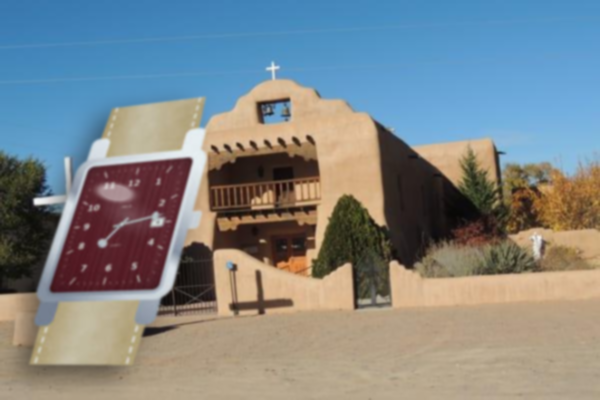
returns 7,13
